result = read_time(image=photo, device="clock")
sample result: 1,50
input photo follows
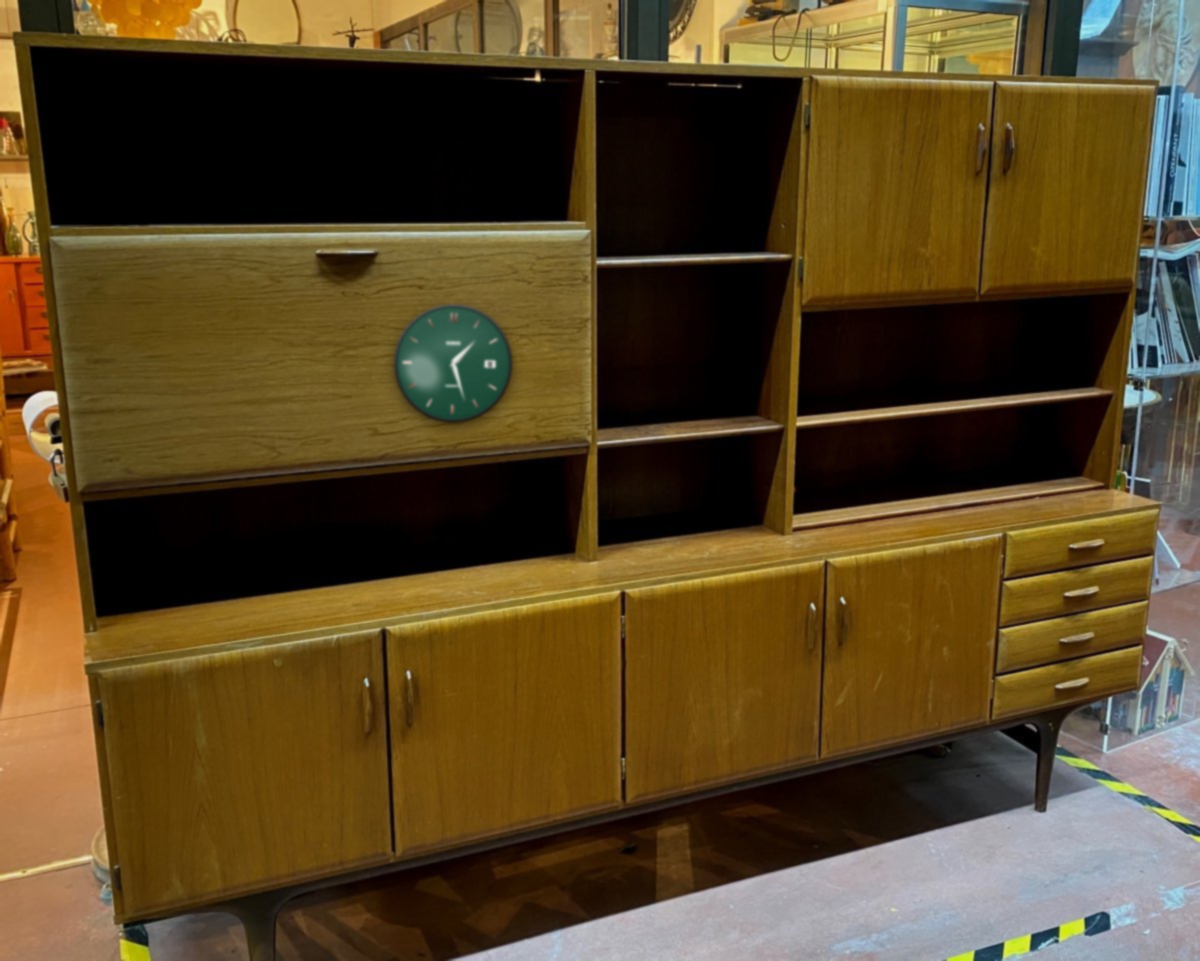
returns 1,27
